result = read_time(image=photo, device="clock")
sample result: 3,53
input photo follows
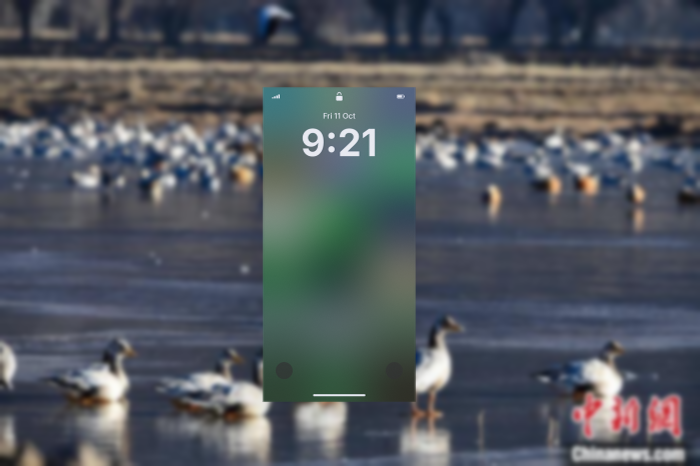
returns 9,21
